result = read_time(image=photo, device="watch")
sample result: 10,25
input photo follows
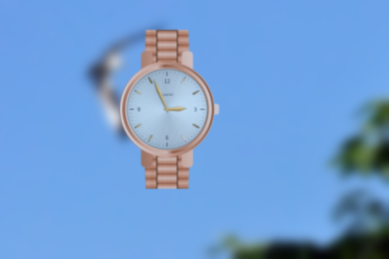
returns 2,56
